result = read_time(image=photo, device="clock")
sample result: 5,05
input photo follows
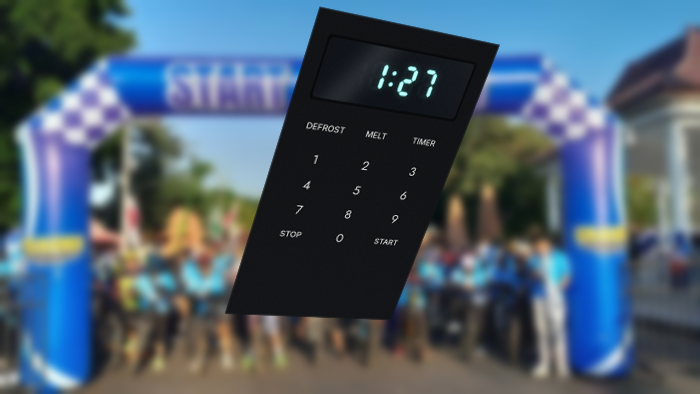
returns 1,27
